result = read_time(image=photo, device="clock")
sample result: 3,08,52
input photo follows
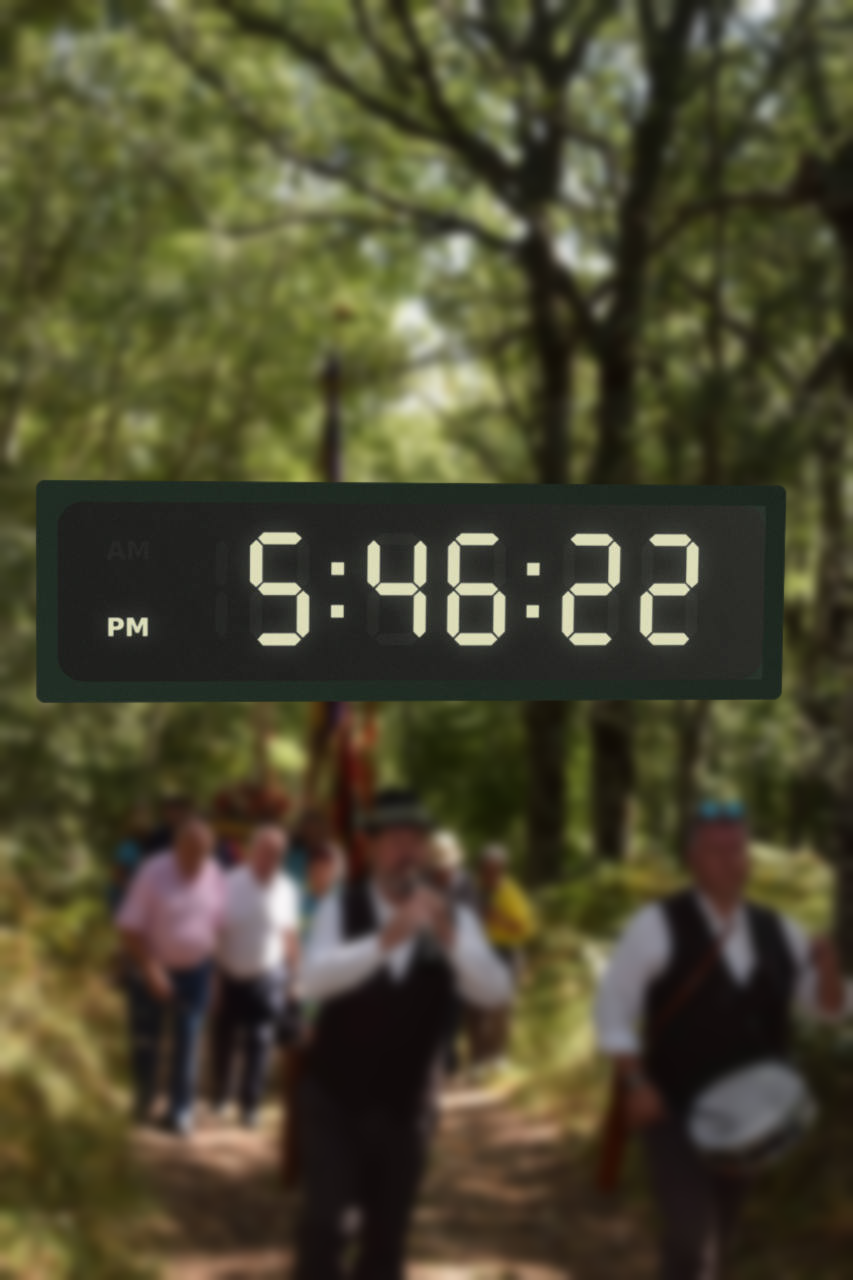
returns 5,46,22
